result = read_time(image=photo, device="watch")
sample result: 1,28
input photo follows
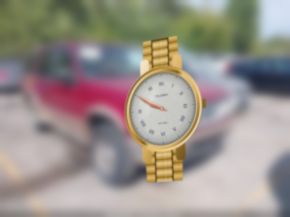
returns 9,50
